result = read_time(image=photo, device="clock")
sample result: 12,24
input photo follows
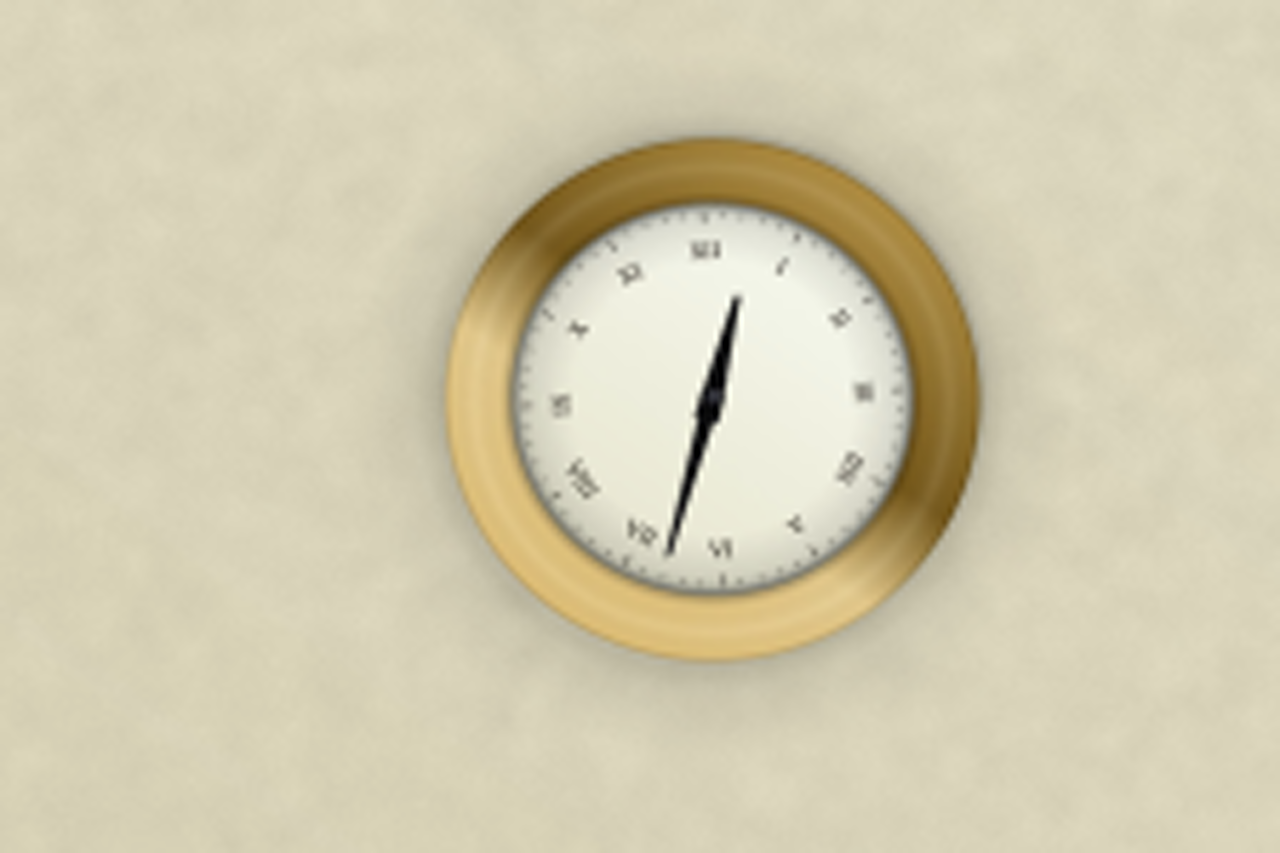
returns 12,33
